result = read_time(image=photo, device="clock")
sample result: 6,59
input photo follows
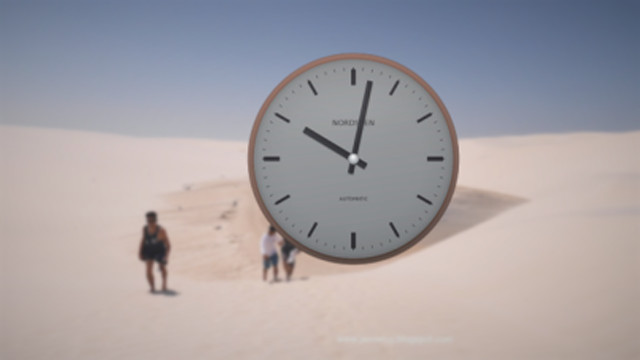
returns 10,02
